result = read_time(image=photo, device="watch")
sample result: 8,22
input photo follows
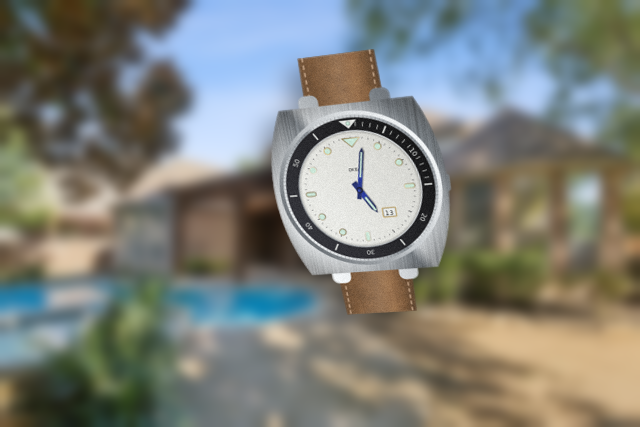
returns 5,02
